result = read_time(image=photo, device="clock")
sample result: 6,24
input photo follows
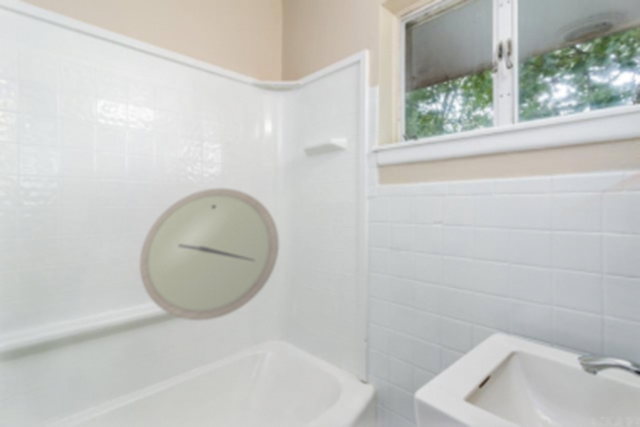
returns 9,17
